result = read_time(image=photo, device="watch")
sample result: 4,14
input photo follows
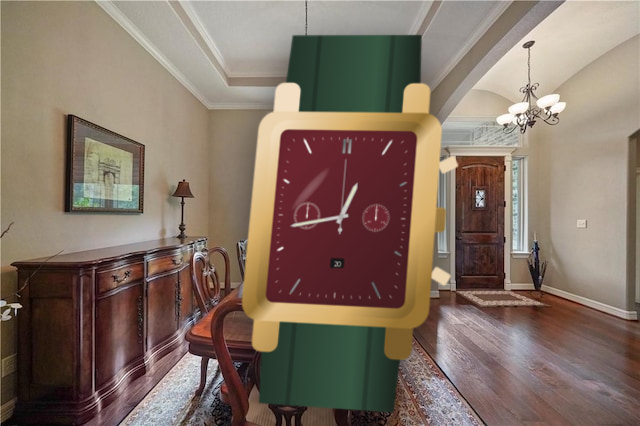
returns 12,43
